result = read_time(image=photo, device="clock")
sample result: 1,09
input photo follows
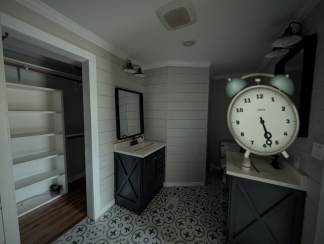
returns 5,28
